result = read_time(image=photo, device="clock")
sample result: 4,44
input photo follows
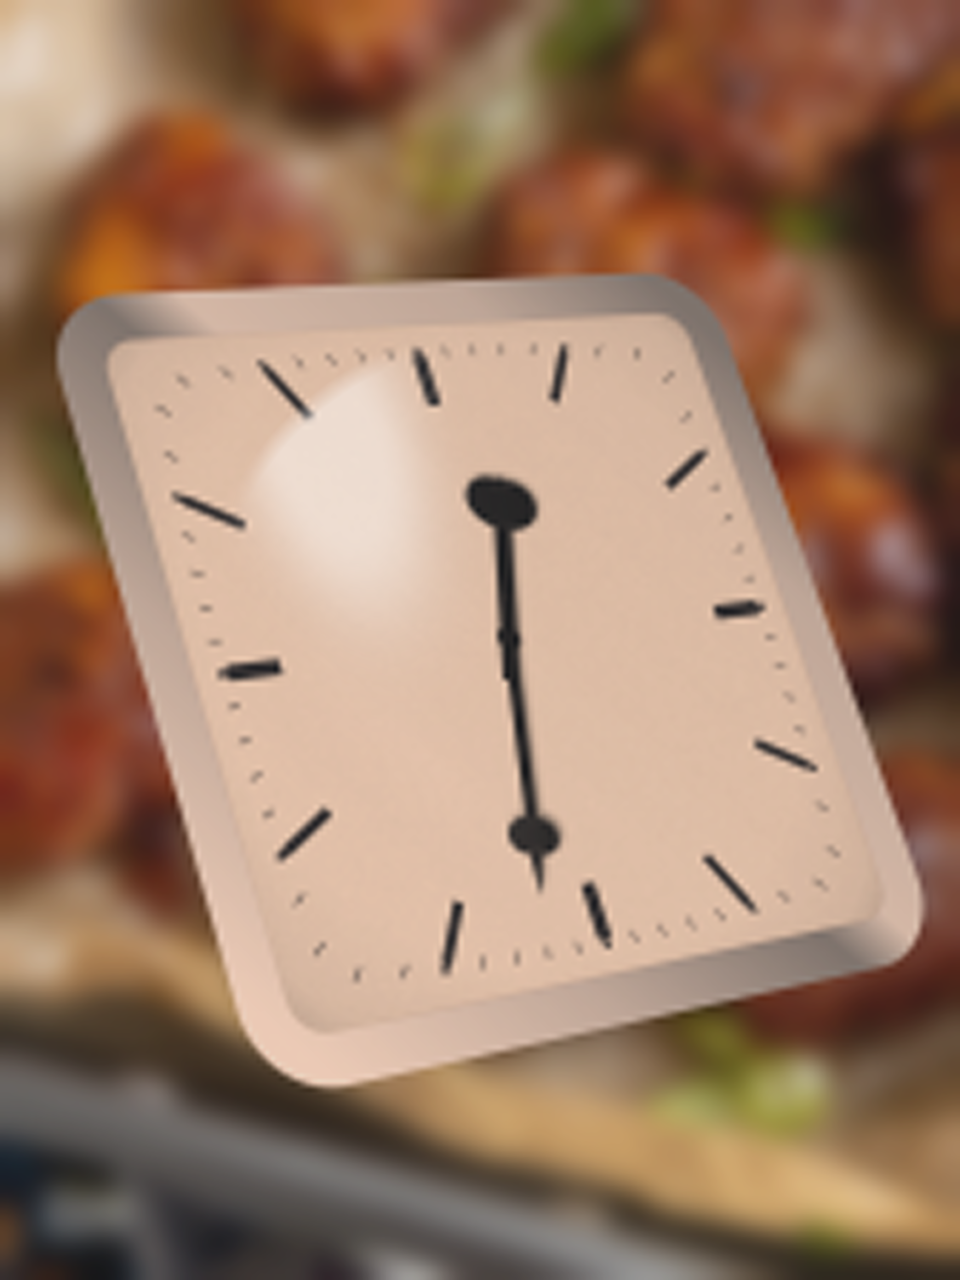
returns 12,32
